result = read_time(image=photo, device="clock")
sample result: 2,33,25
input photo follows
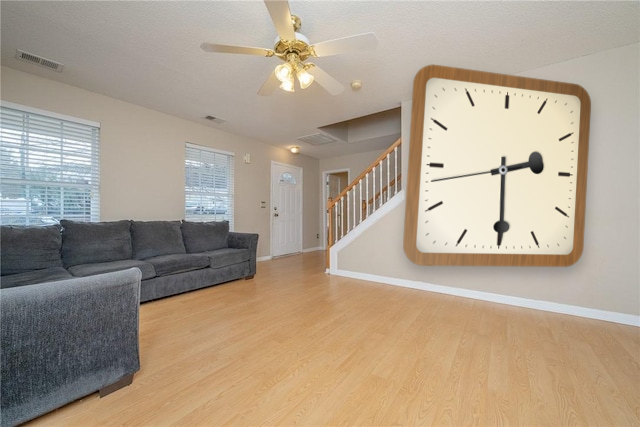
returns 2,29,43
